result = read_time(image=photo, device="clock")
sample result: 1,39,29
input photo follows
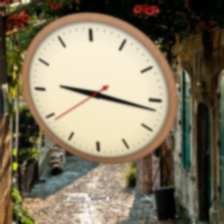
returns 9,16,39
